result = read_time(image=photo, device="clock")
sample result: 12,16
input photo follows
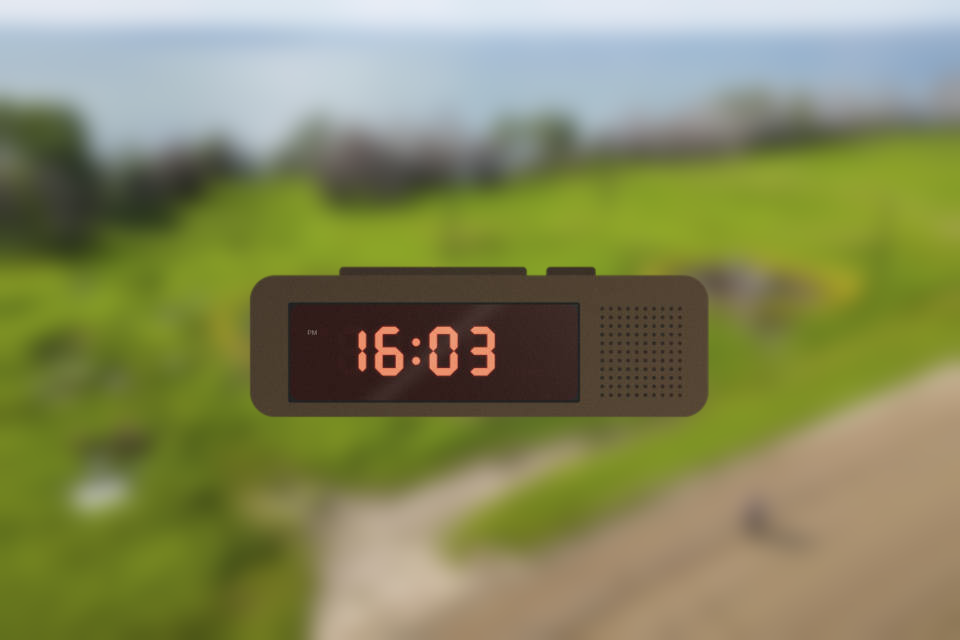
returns 16,03
